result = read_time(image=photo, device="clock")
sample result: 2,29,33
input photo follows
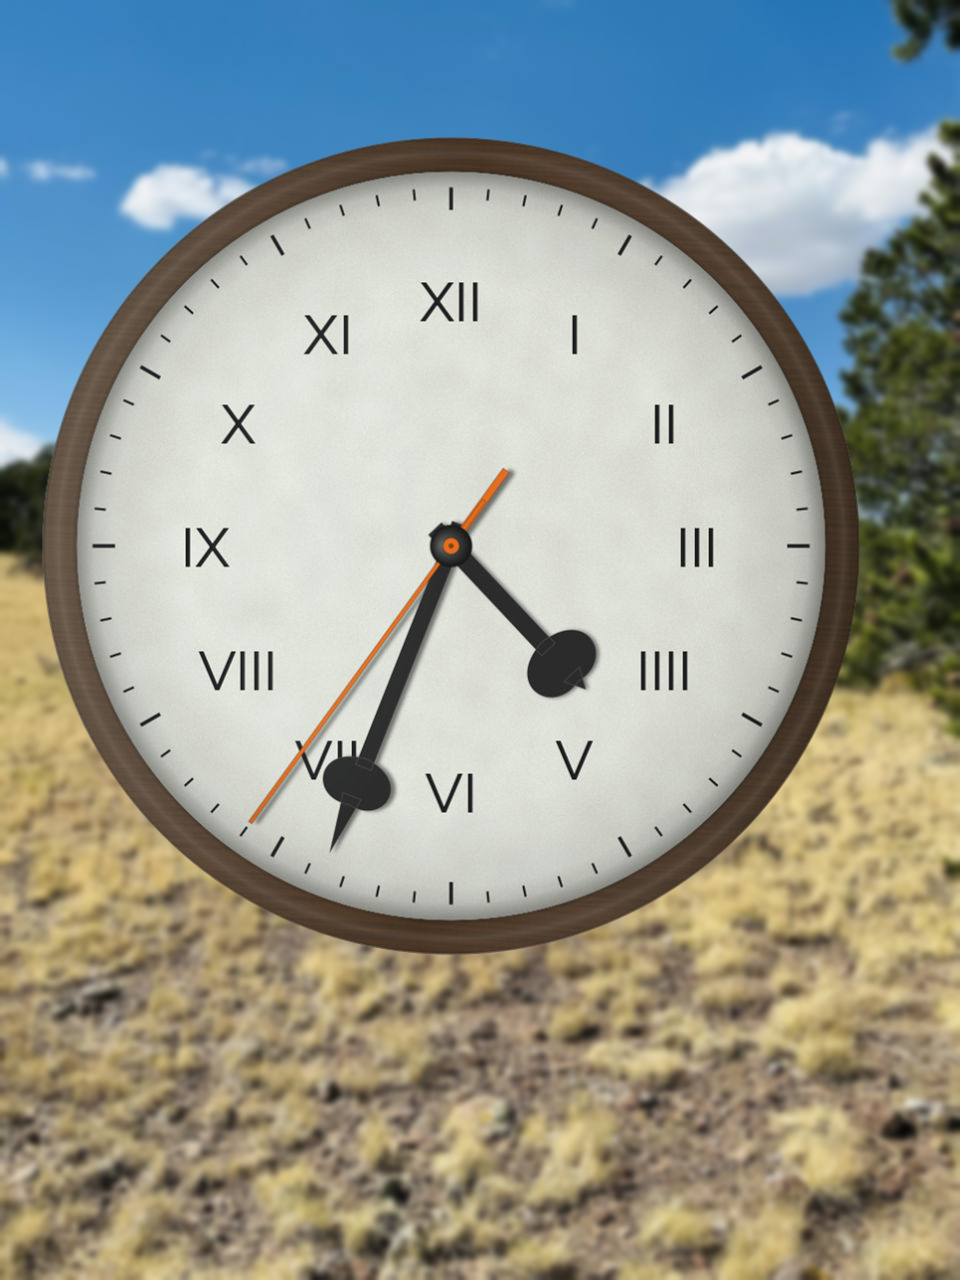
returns 4,33,36
